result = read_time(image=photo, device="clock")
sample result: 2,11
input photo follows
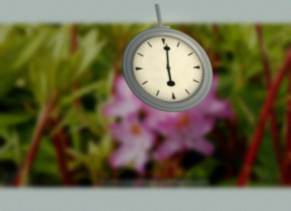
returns 6,01
